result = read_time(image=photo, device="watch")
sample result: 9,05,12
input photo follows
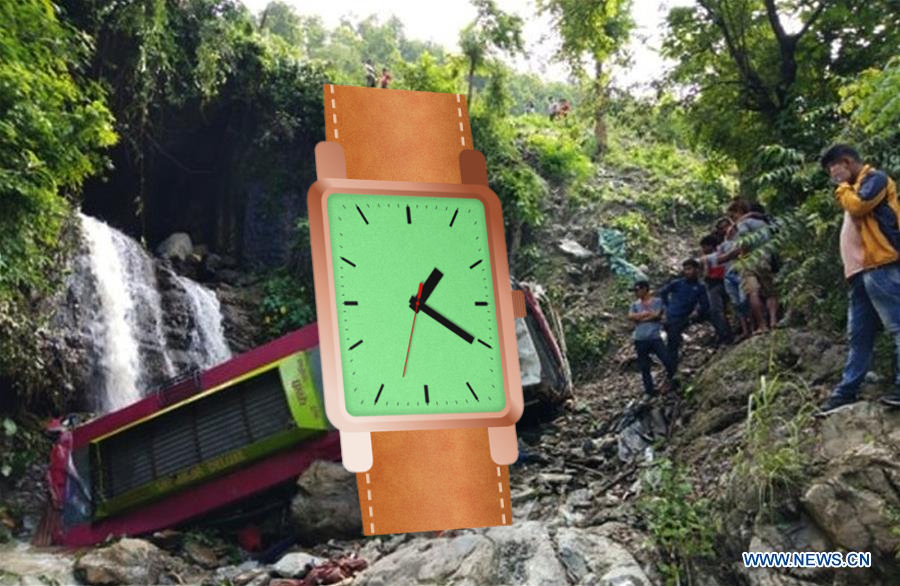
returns 1,20,33
